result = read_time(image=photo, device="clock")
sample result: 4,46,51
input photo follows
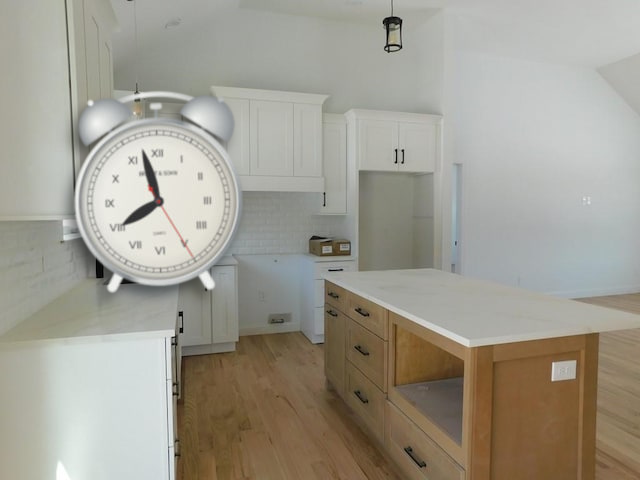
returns 7,57,25
